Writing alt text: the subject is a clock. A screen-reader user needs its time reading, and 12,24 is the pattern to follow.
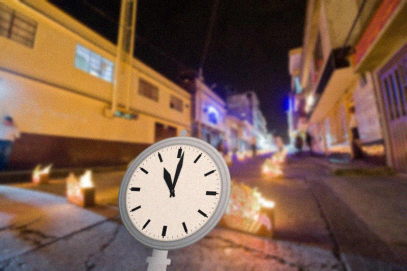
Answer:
11,01
